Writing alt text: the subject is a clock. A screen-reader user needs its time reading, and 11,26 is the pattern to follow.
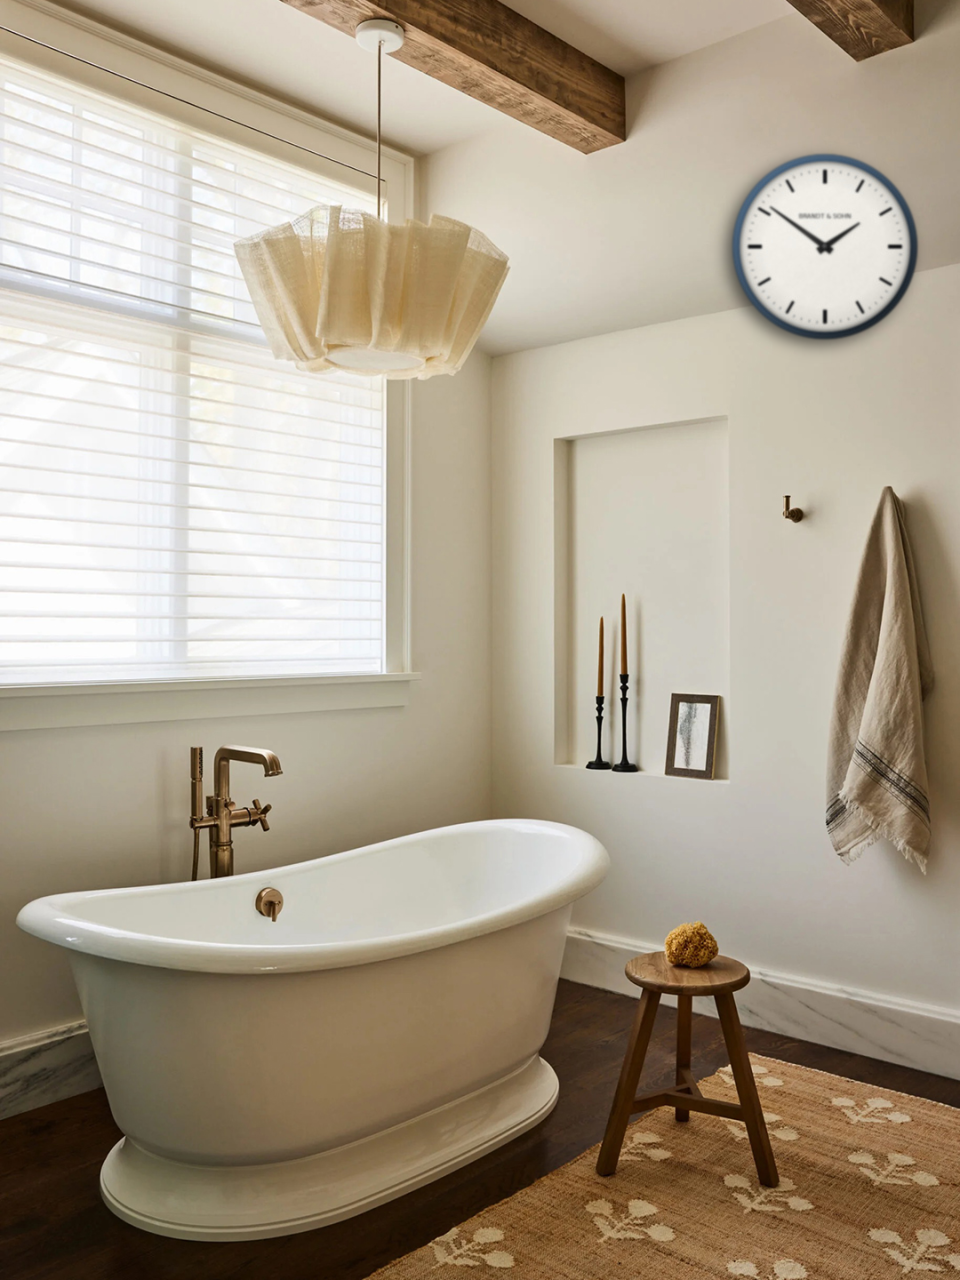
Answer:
1,51
